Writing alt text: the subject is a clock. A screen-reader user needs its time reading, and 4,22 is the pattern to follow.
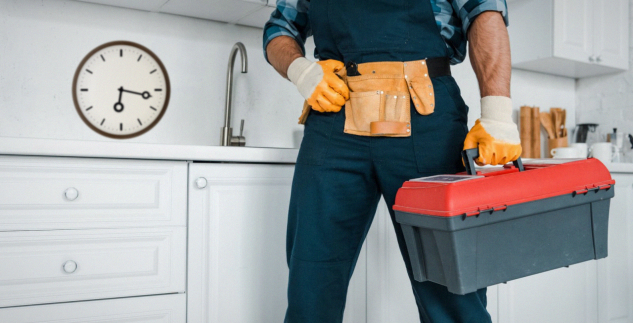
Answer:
6,17
